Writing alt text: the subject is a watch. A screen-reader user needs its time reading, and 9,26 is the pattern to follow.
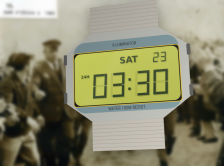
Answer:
3,30
